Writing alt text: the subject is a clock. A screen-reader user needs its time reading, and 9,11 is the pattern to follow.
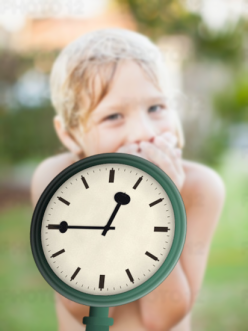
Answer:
12,45
